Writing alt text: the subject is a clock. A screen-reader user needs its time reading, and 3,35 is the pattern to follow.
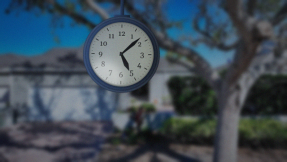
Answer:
5,08
